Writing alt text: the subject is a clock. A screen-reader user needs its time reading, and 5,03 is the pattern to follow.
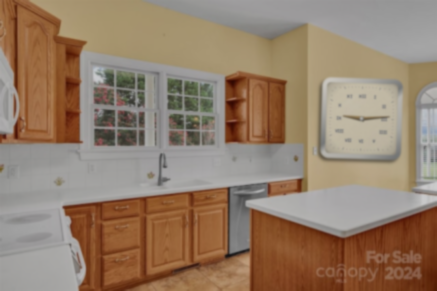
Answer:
9,14
